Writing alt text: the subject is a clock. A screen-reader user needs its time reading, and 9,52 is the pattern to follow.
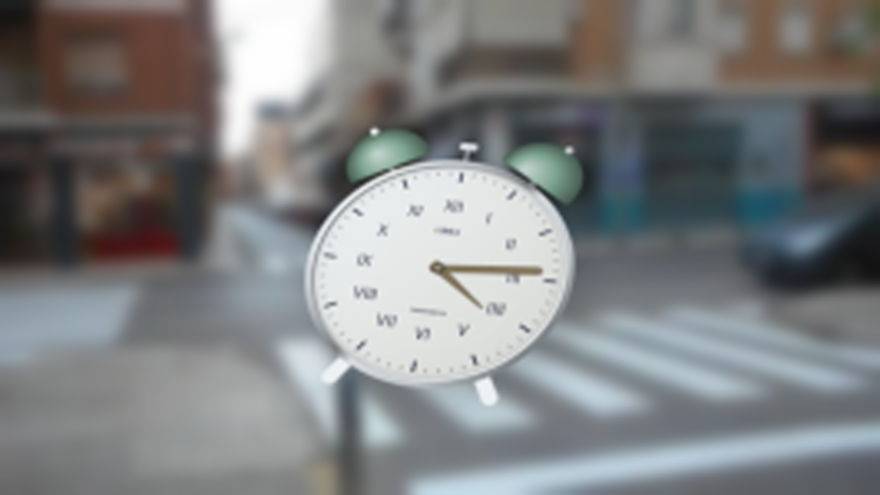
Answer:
4,14
